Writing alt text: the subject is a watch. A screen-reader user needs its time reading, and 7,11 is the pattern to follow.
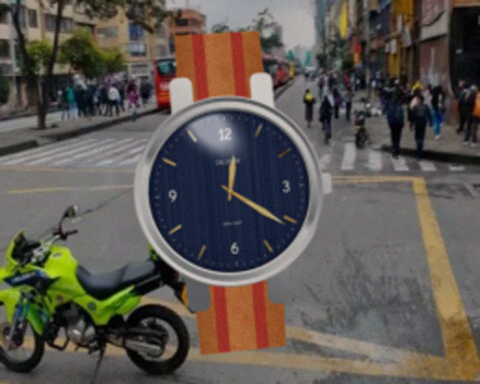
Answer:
12,21
